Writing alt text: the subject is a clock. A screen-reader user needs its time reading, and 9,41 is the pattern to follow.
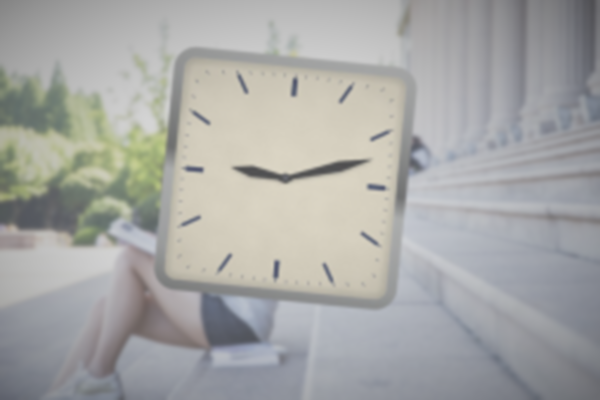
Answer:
9,12
